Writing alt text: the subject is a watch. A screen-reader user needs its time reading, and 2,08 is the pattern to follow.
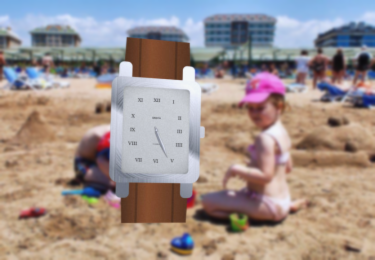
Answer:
5,26
